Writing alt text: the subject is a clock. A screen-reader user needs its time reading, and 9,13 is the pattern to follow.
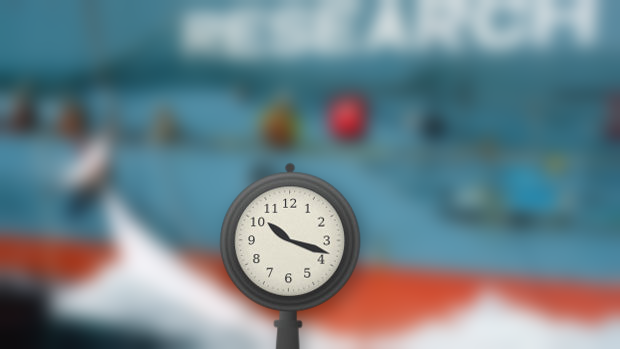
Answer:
10,18
